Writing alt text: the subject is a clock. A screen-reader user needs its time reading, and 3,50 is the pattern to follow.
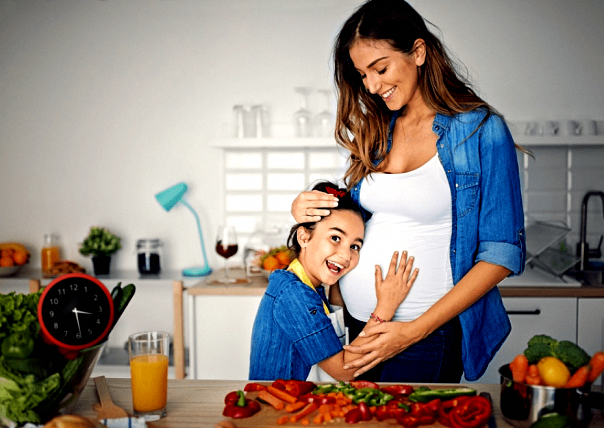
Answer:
3,29
